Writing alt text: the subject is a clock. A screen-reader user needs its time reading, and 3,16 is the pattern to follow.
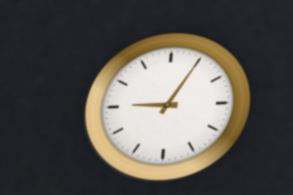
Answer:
9,05
